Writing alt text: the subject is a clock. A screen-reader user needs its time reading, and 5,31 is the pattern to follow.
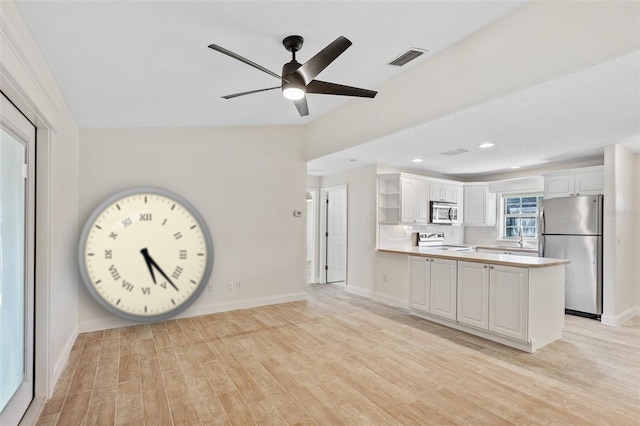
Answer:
5,23
